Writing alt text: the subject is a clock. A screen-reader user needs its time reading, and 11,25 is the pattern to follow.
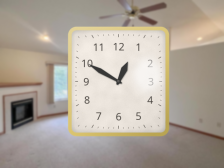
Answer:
12,50
